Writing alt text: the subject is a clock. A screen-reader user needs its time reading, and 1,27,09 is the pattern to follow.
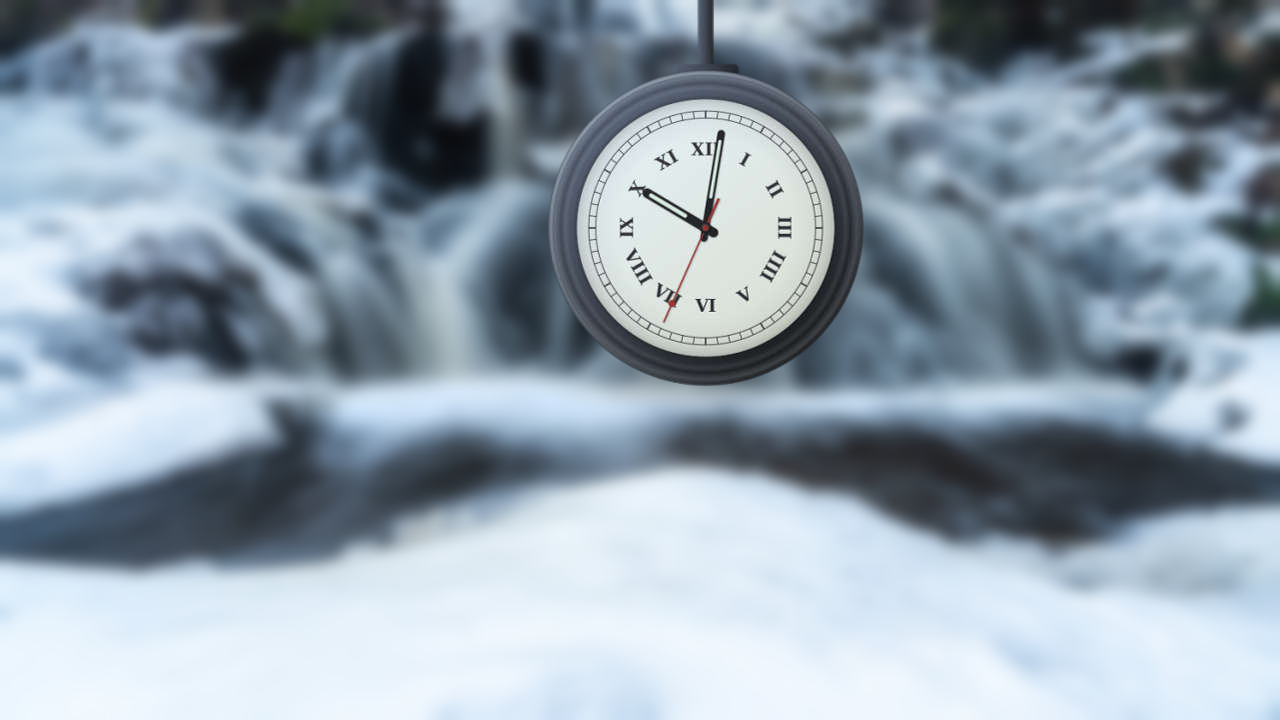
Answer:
10,01,34
